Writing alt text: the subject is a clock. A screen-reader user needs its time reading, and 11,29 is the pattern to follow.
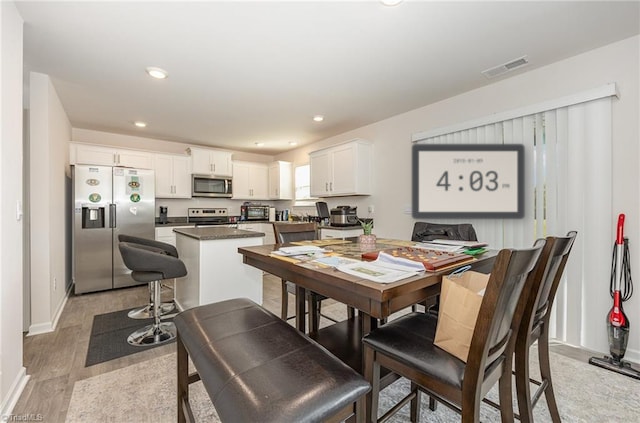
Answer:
4,03
